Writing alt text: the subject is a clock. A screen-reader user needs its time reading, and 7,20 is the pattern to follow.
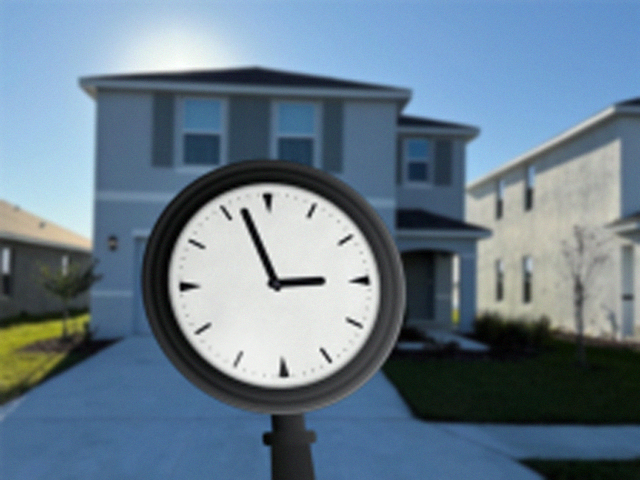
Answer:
2,57
